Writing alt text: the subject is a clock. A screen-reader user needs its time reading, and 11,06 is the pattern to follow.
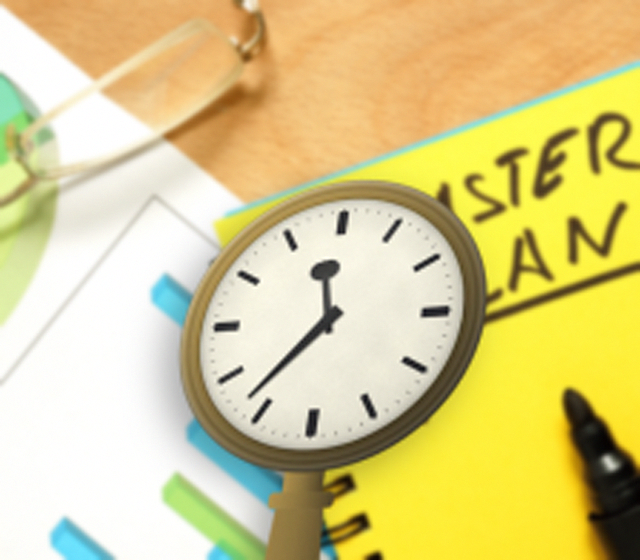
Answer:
11,37
